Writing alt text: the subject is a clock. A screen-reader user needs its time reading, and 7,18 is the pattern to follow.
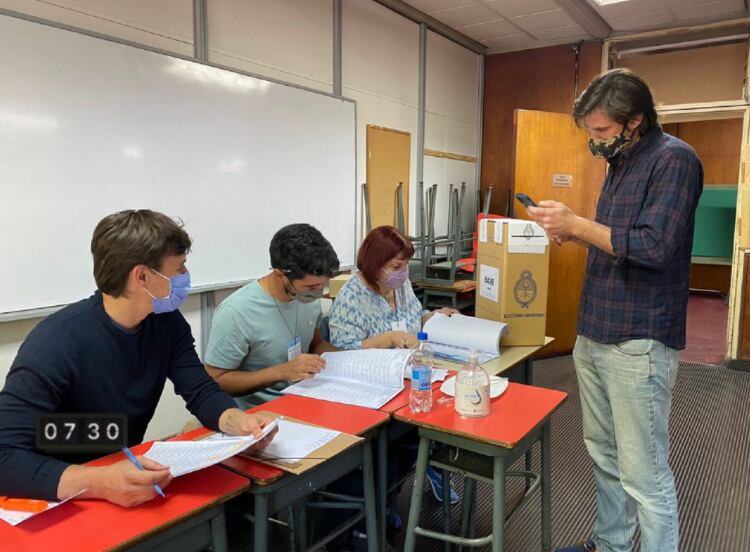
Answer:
7,30
